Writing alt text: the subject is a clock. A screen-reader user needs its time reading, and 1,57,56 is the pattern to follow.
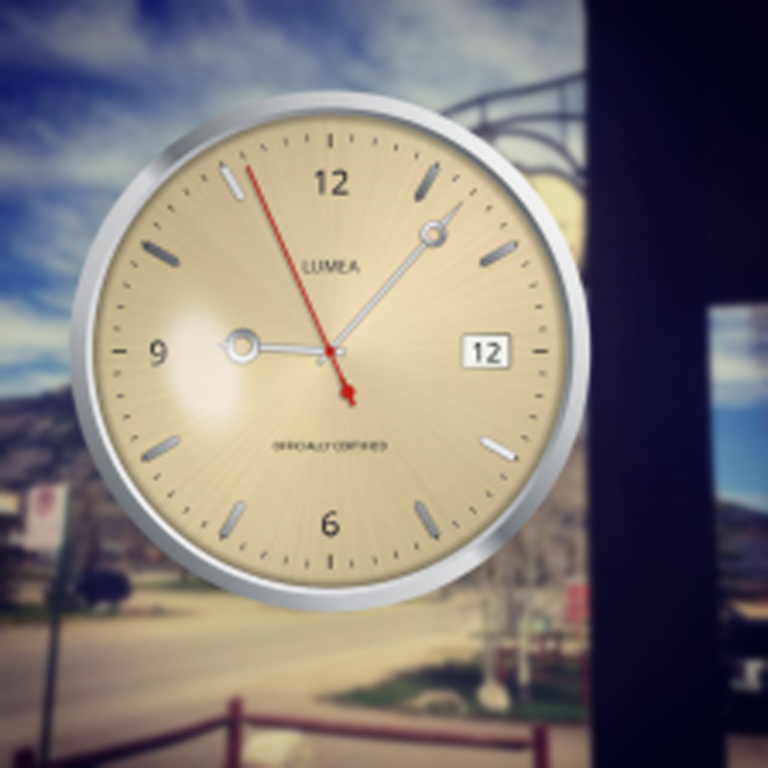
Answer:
9,06,56
